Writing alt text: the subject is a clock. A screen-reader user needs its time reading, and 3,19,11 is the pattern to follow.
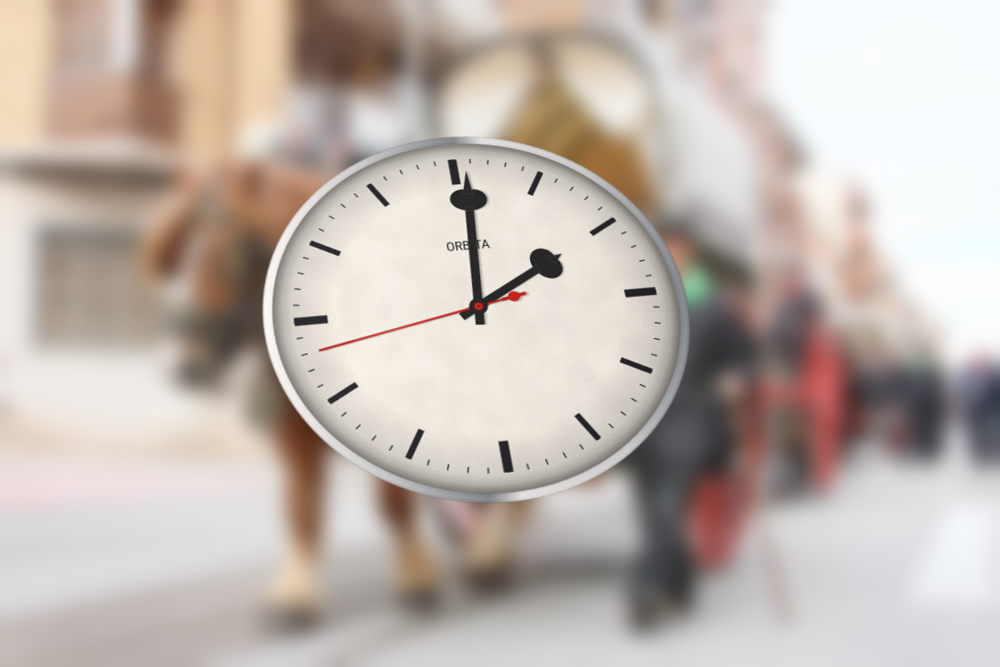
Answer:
2,00,43
